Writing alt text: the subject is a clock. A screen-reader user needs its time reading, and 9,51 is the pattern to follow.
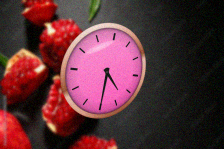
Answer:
4,30
